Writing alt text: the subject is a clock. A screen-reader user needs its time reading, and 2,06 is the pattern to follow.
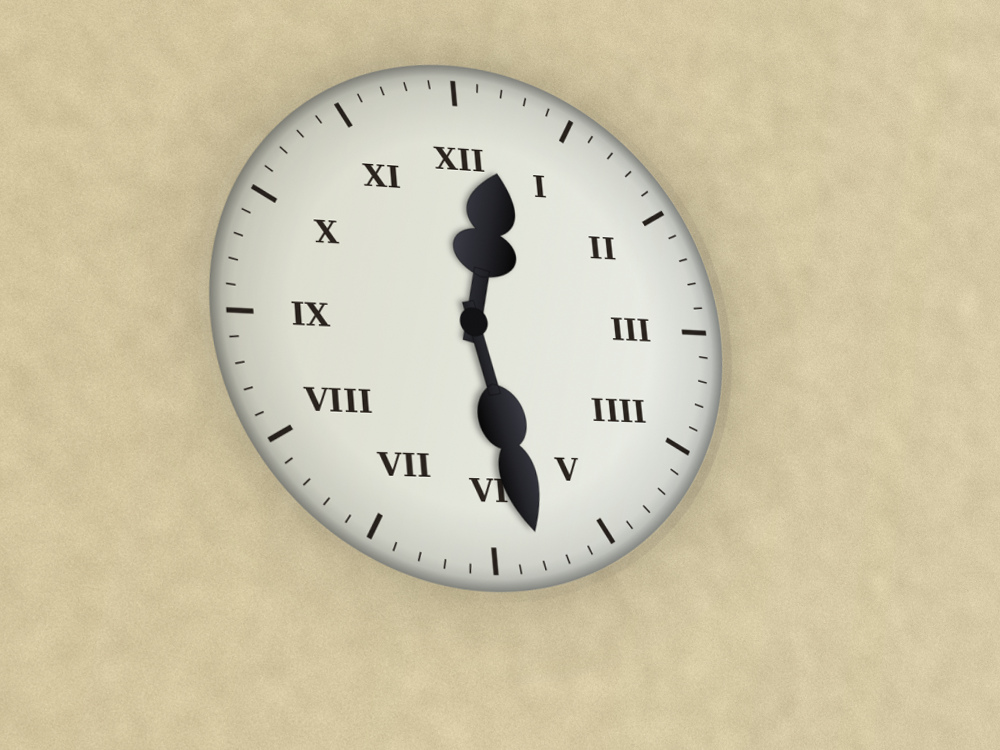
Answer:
12,28
